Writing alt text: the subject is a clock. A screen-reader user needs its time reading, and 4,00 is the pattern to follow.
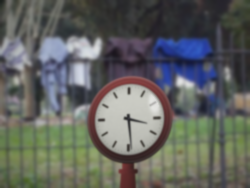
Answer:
3,29
